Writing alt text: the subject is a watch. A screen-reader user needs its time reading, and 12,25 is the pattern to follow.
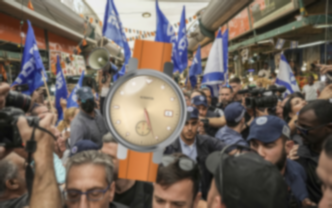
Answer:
5,26
